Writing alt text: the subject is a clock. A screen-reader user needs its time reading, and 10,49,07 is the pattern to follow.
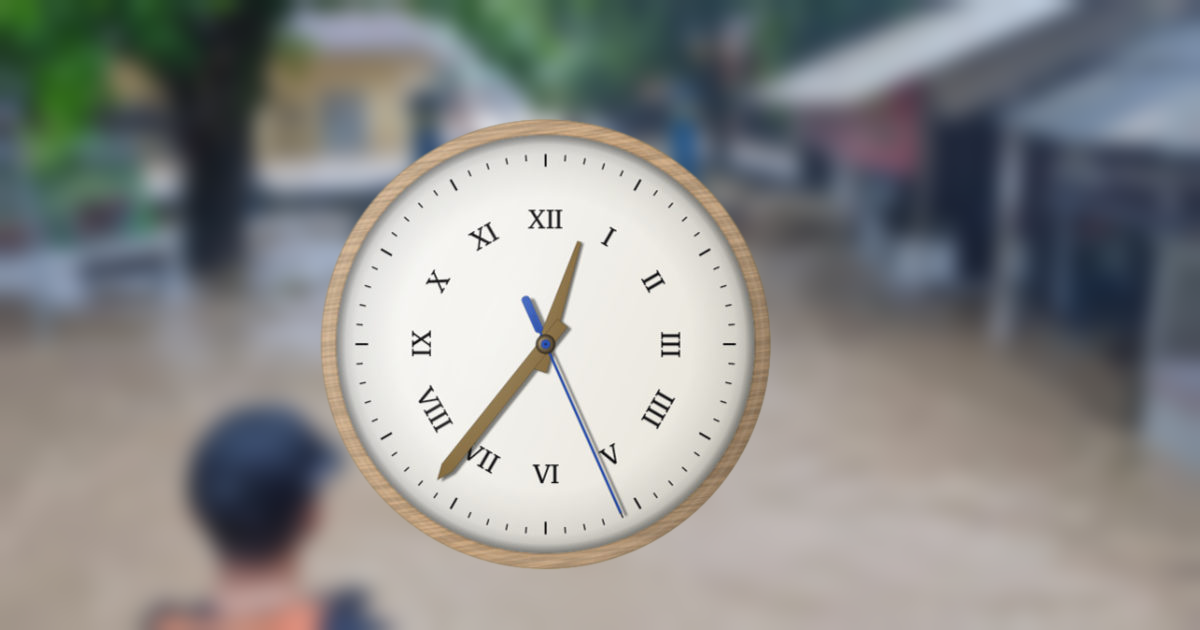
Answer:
12,36,26
